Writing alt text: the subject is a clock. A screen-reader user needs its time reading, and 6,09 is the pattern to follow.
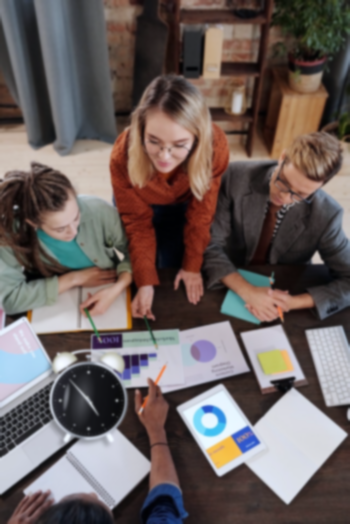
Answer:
4,53
